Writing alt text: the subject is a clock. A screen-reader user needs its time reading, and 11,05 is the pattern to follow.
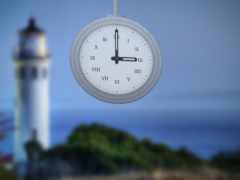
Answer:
3,00
